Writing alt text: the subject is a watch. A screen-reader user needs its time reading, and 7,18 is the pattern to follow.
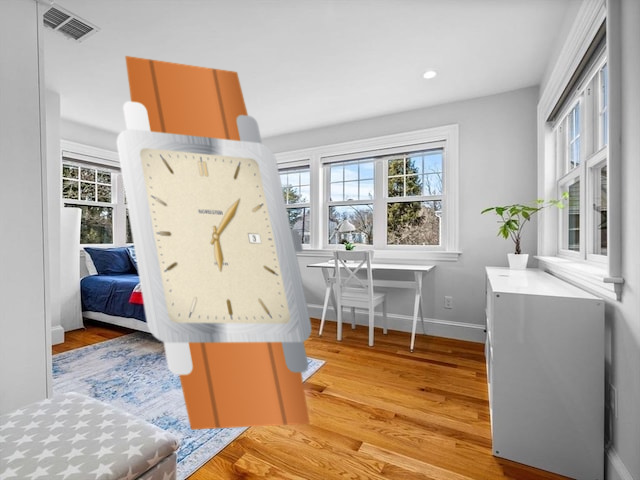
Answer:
6,07
